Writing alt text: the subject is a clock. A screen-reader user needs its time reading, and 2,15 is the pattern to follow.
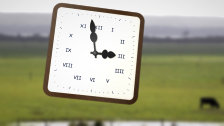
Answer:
2,58
